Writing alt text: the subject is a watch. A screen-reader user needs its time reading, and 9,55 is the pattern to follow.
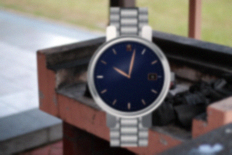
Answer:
10,02
